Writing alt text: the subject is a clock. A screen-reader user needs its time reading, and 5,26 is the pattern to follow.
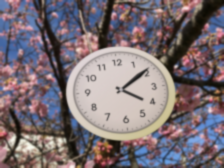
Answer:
4,09
